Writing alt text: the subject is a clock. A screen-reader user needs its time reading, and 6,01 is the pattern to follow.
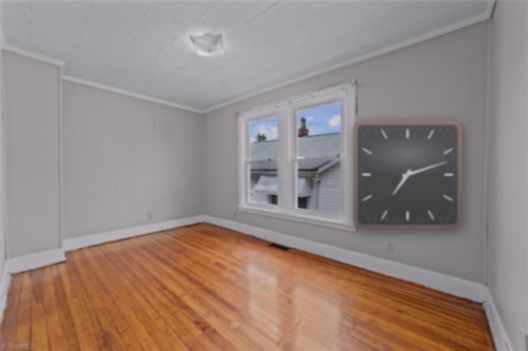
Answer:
7,12
